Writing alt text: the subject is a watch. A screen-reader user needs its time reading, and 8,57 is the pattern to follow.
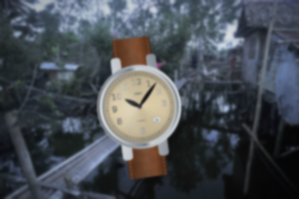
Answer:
10,07
